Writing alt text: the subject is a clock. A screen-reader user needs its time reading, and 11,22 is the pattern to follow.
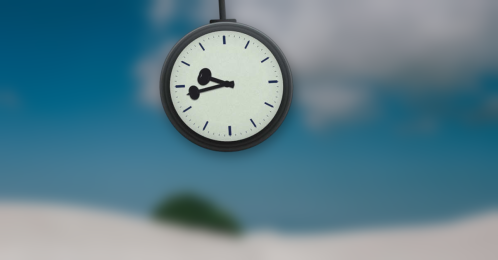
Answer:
9,43
